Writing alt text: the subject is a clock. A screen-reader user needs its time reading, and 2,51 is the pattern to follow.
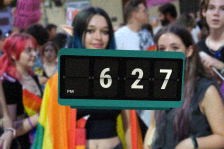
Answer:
6,27
